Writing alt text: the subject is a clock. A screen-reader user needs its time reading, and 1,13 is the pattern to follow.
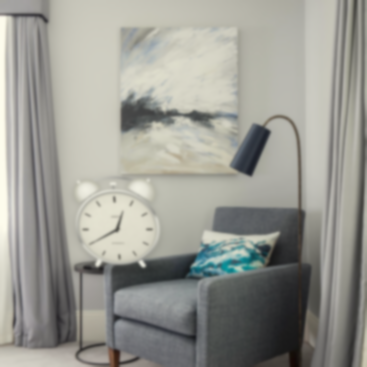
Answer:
12,40
